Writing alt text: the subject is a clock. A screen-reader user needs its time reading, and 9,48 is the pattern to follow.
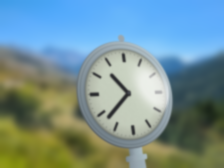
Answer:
10,38
